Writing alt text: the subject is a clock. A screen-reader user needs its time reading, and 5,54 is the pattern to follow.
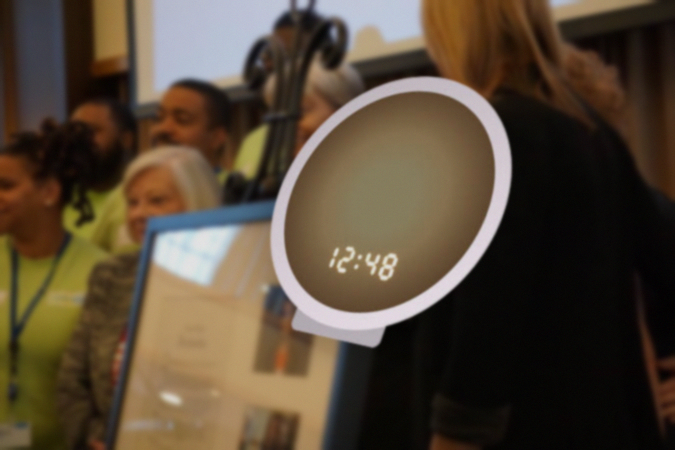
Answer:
12,48
